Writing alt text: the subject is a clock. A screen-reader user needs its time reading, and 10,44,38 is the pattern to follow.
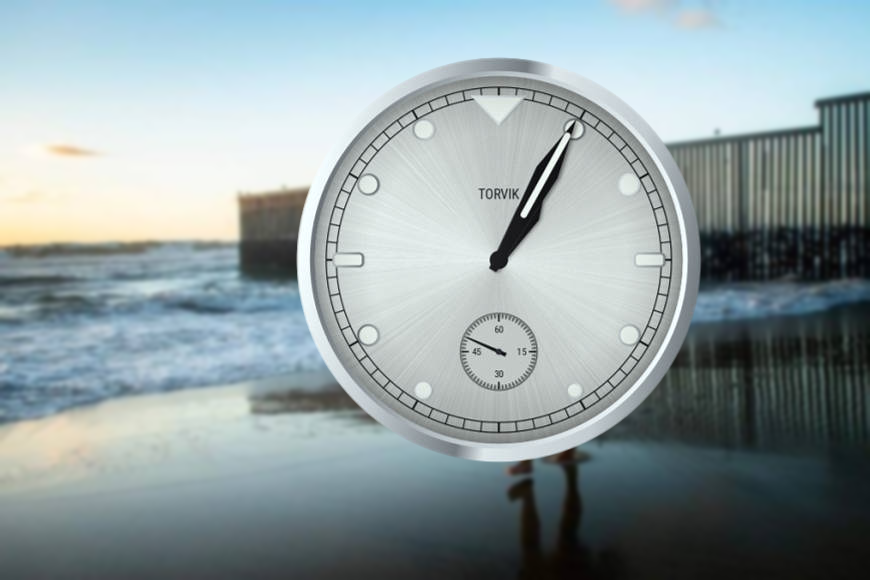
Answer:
1,04,49
